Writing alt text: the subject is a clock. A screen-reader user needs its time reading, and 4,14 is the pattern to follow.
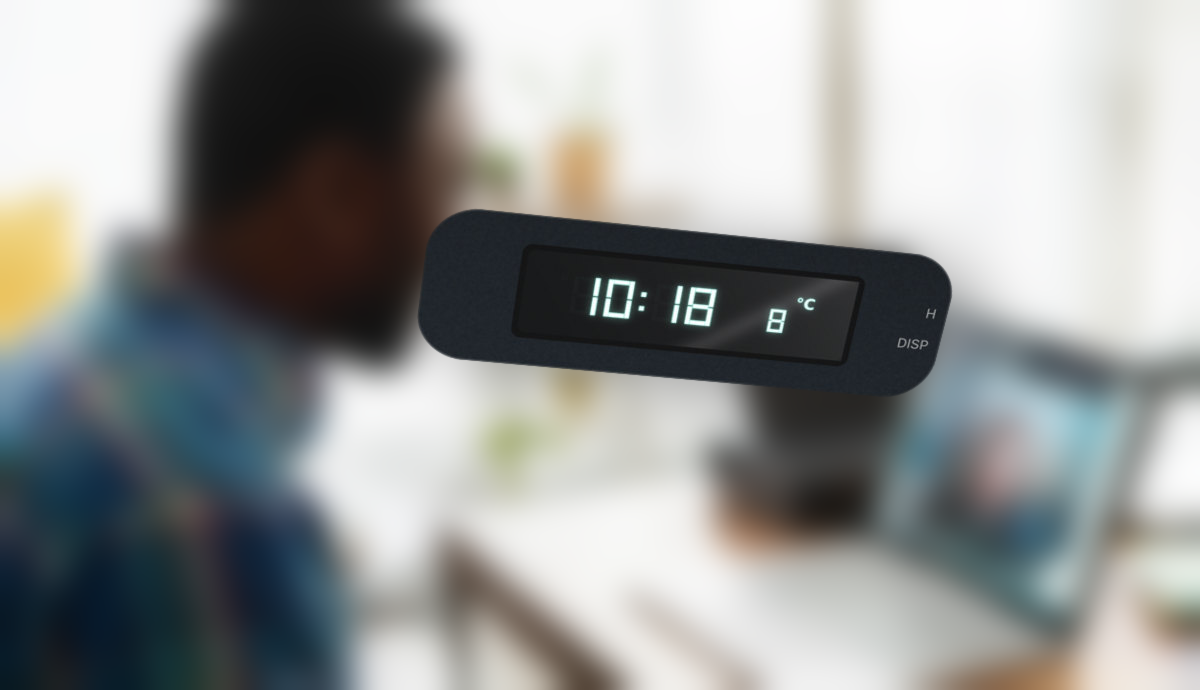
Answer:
10,18
